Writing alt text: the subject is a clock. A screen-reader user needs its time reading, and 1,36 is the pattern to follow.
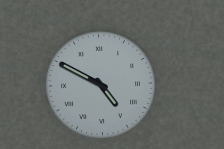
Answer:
4,50
